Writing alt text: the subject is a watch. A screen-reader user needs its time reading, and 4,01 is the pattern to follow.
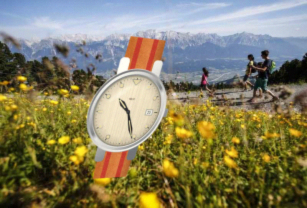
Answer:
10,26
